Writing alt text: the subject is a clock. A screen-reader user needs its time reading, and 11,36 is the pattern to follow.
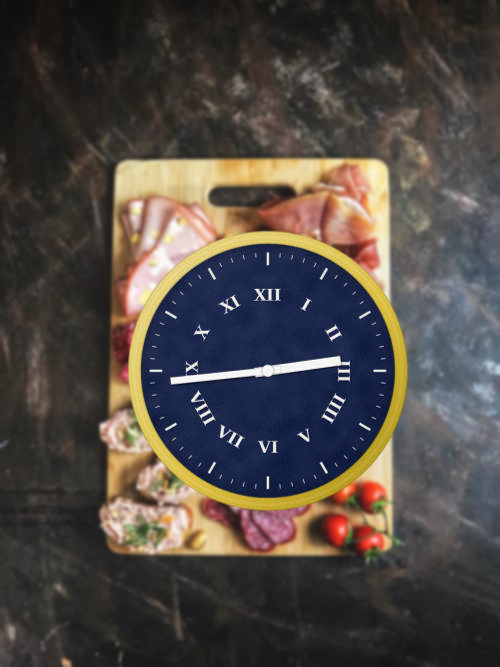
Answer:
2,44
